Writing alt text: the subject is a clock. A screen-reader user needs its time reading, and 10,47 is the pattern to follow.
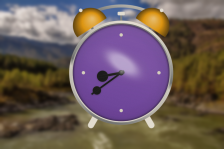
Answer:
8,39
